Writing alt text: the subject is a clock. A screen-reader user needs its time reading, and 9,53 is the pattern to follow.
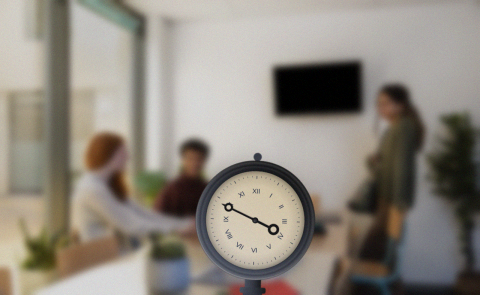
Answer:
3,49
